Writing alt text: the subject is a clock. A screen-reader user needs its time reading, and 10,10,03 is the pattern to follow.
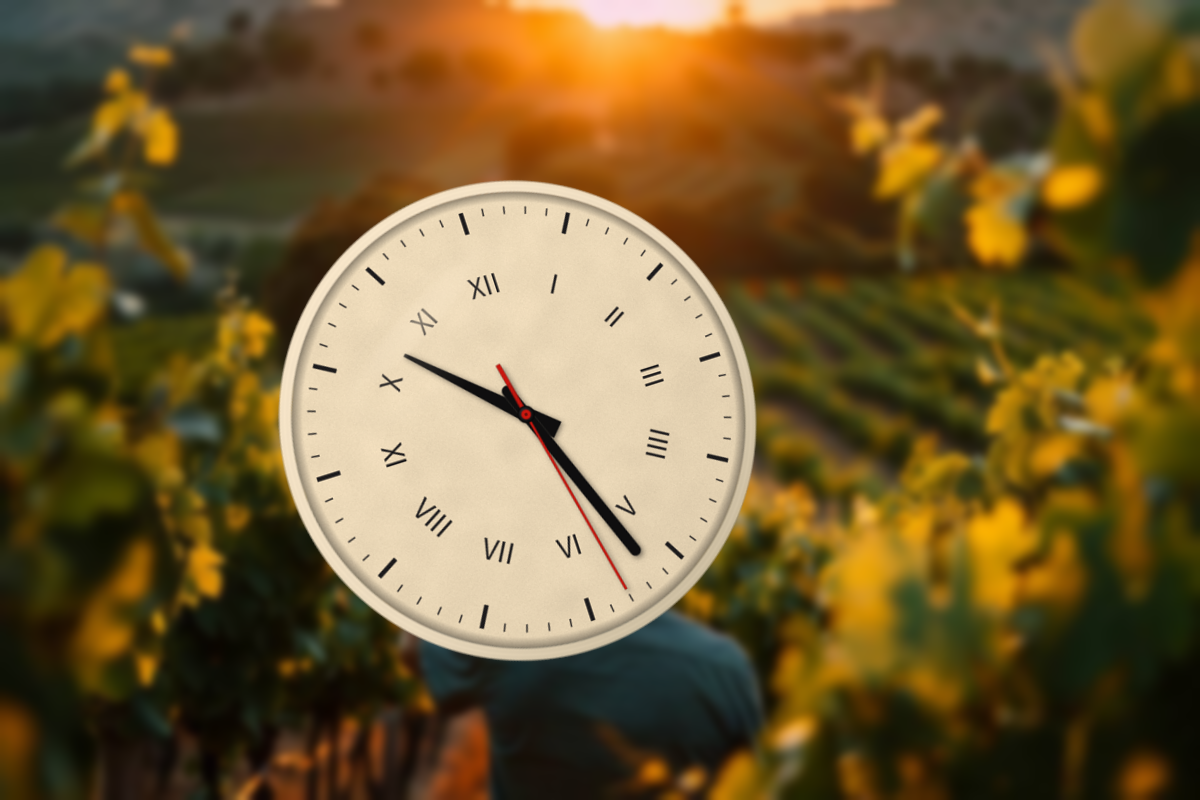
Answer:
10,26,28
